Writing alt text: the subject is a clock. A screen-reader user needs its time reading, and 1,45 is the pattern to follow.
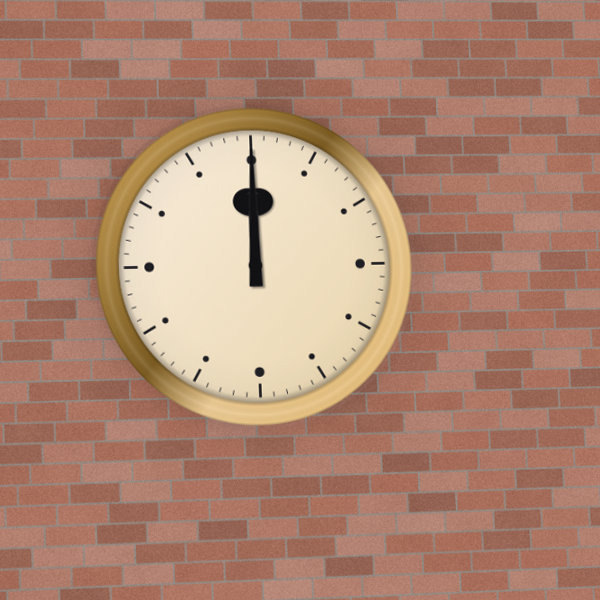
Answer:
12,00
